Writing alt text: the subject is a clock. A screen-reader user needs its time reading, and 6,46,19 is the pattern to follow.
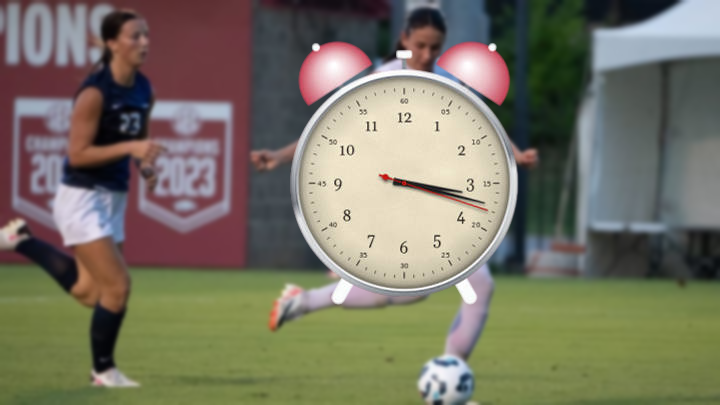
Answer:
3,17,18
